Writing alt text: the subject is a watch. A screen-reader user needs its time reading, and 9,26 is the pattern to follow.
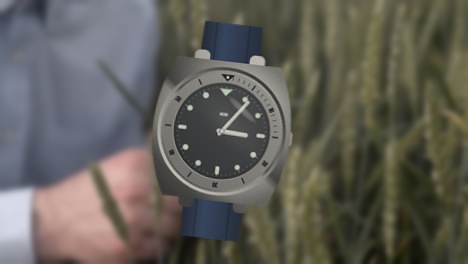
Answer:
3,06
